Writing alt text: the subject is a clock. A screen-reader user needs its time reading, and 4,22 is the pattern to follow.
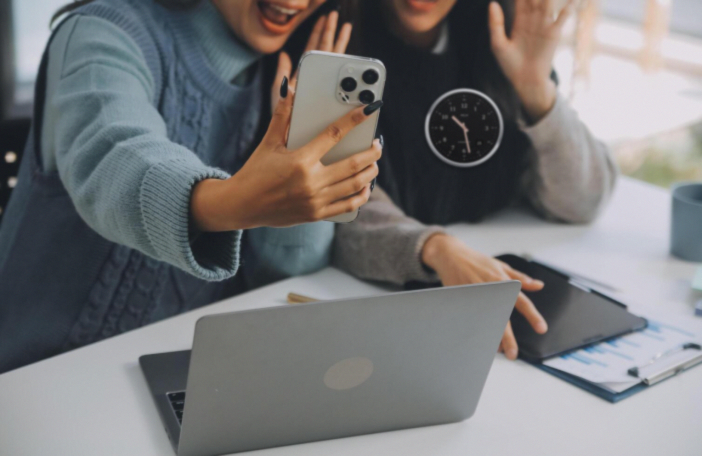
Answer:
10,28
